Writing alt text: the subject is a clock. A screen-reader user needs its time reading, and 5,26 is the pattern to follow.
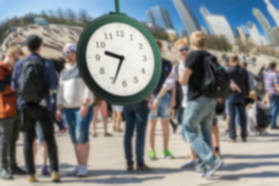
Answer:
9,34
